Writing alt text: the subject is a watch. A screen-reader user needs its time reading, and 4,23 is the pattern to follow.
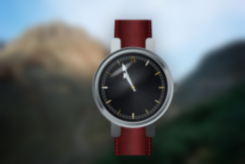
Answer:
10,56
